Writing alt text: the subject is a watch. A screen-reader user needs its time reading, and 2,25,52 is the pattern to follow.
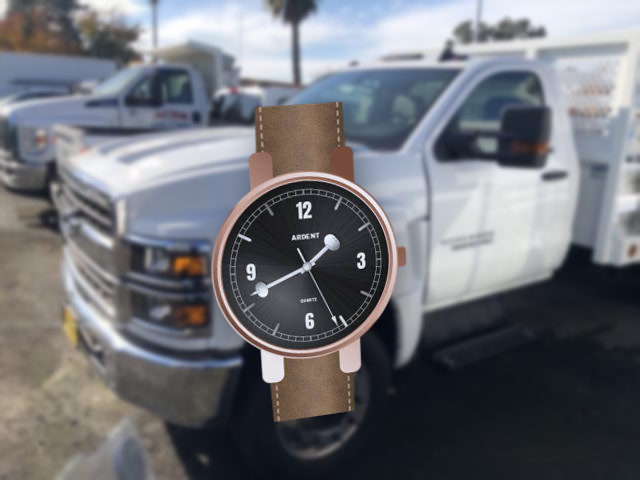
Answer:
1,41,26
